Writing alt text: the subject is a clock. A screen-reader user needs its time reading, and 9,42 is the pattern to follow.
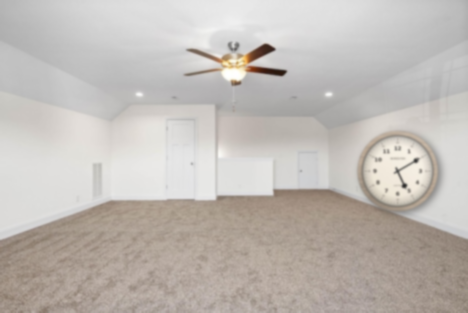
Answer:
5,10
